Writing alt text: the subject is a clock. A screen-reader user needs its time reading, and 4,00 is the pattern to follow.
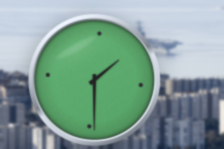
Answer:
1,29
